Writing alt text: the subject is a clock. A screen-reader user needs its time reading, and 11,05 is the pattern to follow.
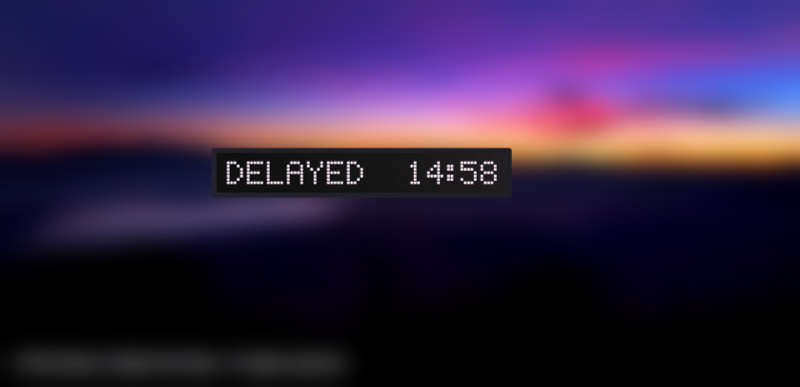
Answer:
14,58
